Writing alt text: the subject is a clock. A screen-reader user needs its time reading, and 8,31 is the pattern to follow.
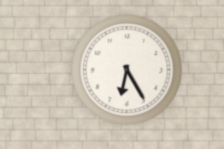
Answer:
6,25
